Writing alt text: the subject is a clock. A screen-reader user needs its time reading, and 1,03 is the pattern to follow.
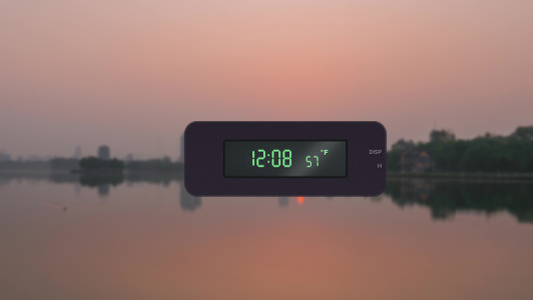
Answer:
12,08
